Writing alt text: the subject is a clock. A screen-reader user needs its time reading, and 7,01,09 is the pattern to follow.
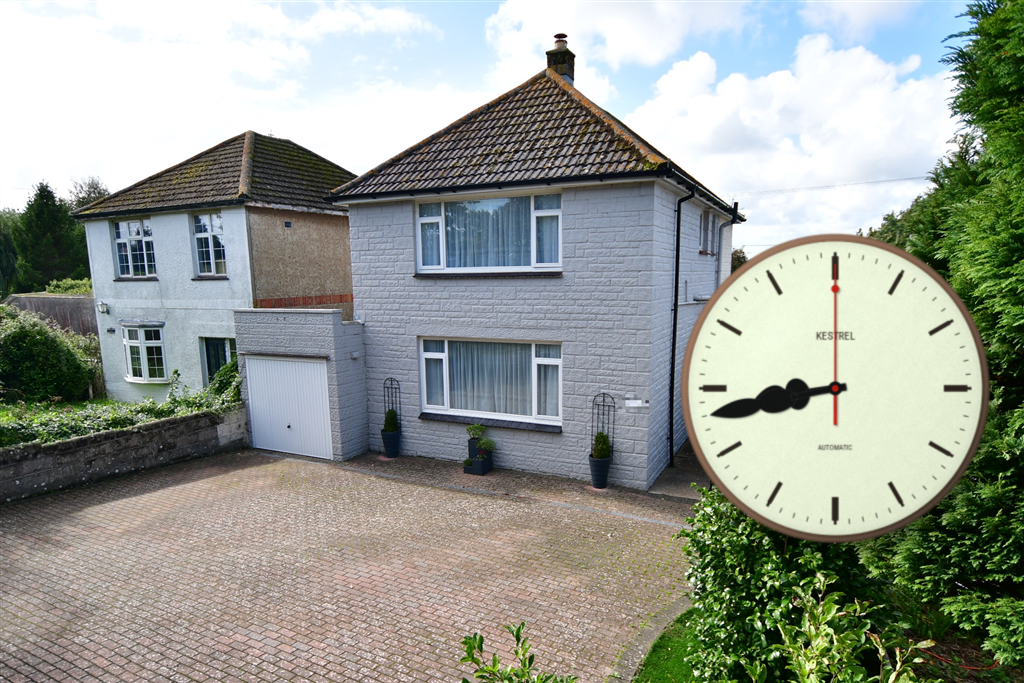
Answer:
8,43,00
